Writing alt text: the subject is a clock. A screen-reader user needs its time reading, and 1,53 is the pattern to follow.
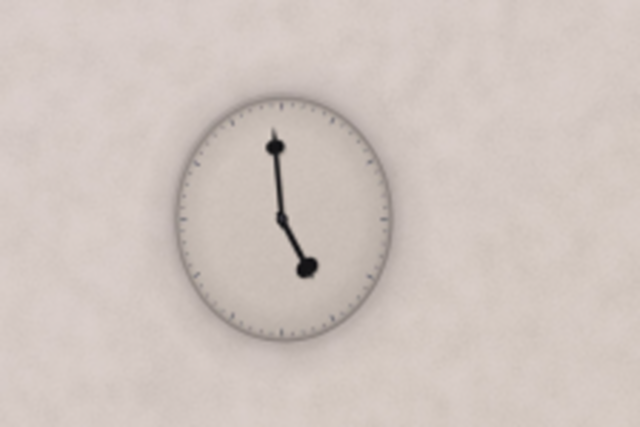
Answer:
4,59
